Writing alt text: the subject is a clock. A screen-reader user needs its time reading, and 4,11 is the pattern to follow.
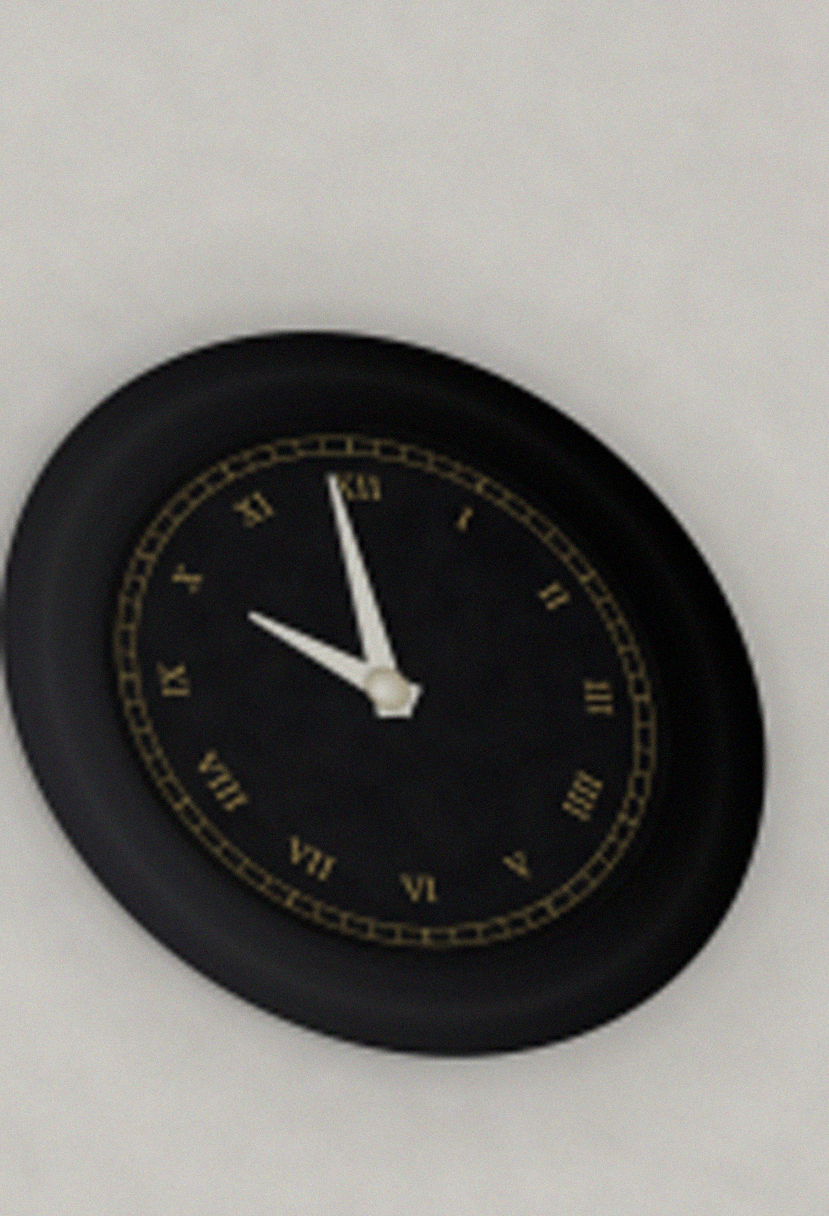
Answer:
9,59
